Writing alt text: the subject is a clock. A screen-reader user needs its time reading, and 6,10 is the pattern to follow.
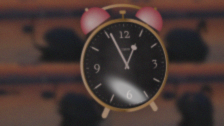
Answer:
12,56
